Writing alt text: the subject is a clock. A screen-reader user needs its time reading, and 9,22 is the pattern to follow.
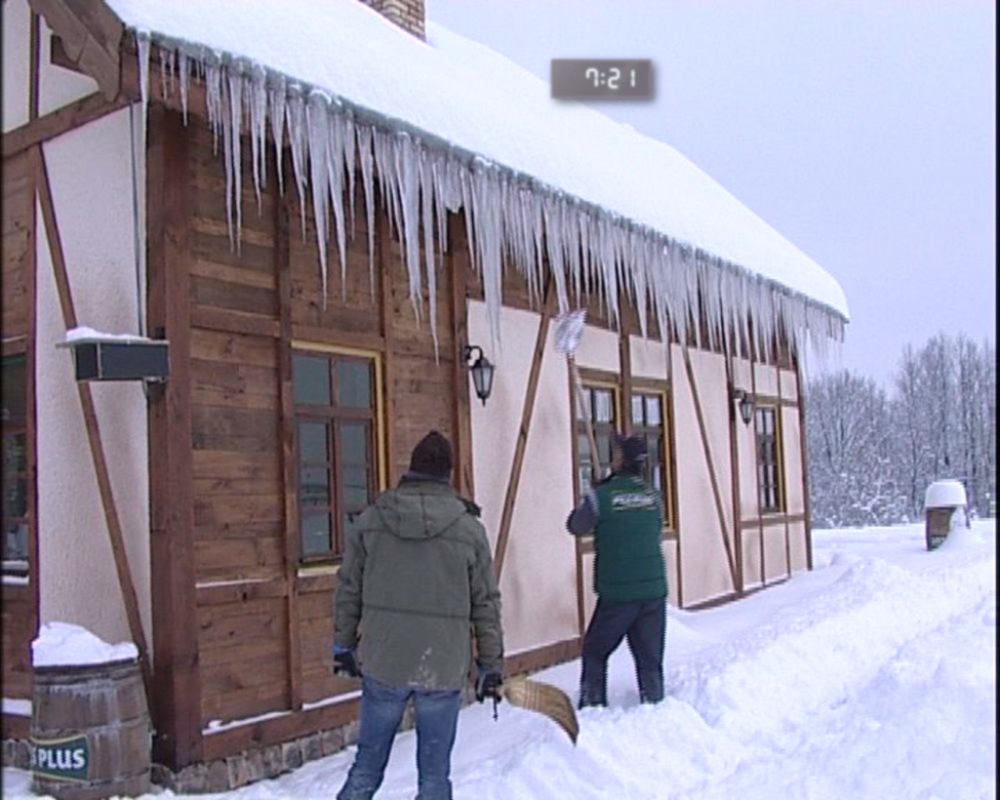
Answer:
7,21
